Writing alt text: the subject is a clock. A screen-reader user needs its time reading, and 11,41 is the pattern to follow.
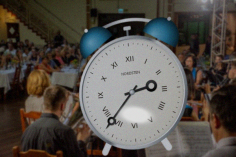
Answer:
2,37
